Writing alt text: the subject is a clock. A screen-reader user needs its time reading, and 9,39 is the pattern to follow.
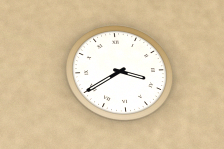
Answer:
3,40
